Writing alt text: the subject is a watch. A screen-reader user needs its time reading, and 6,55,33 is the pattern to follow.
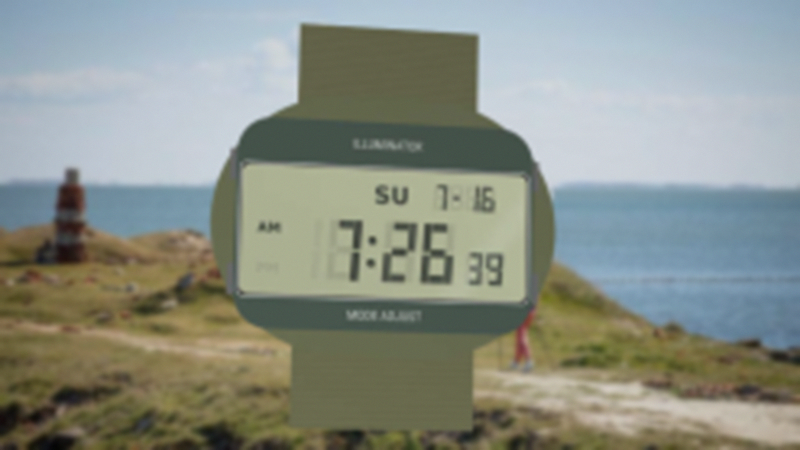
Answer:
7,26,39
